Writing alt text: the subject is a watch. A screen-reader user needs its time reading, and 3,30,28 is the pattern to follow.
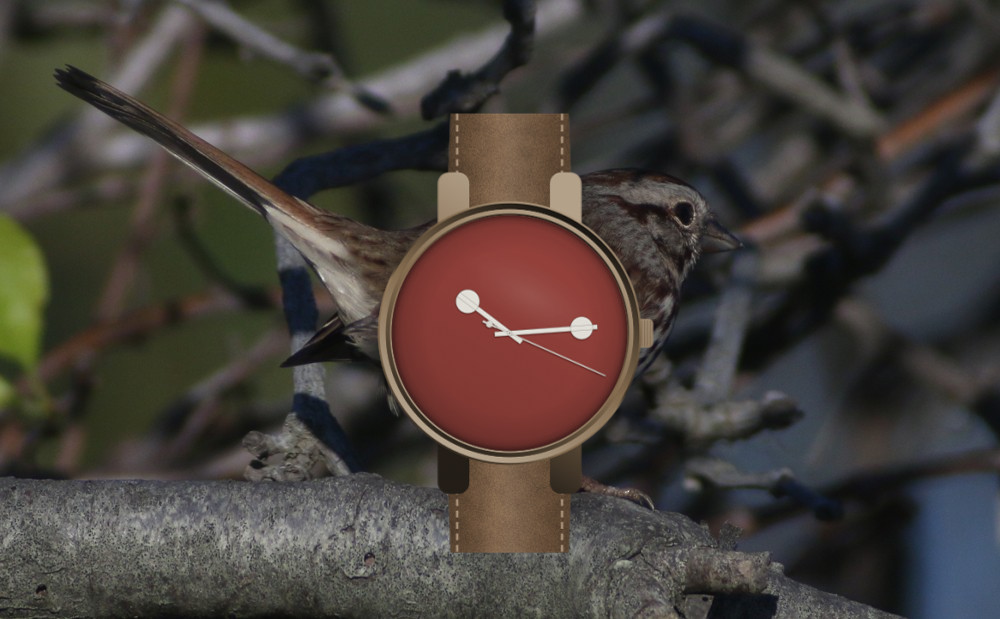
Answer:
10,14,19
